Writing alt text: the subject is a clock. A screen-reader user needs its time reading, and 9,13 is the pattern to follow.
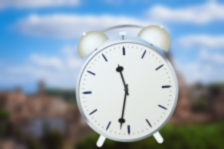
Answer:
11,32
